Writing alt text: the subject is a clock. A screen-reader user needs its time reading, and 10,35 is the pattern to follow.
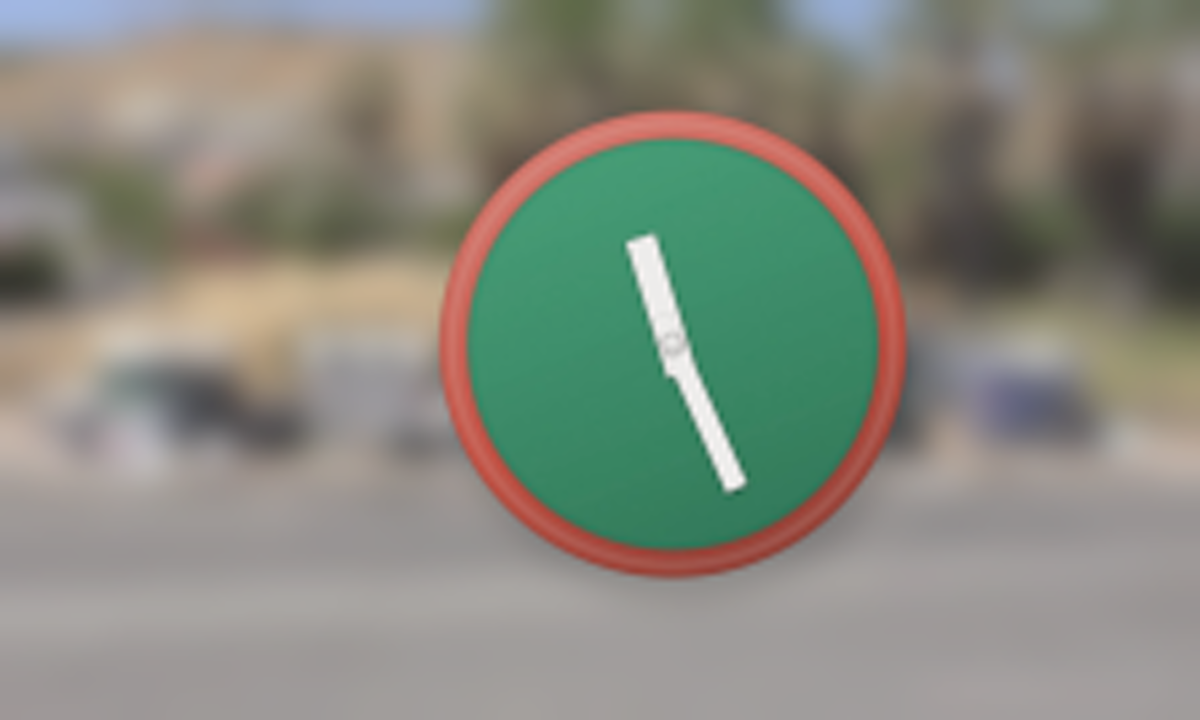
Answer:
11,26
